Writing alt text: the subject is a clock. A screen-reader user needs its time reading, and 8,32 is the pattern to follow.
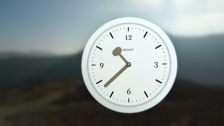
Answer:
10,38
